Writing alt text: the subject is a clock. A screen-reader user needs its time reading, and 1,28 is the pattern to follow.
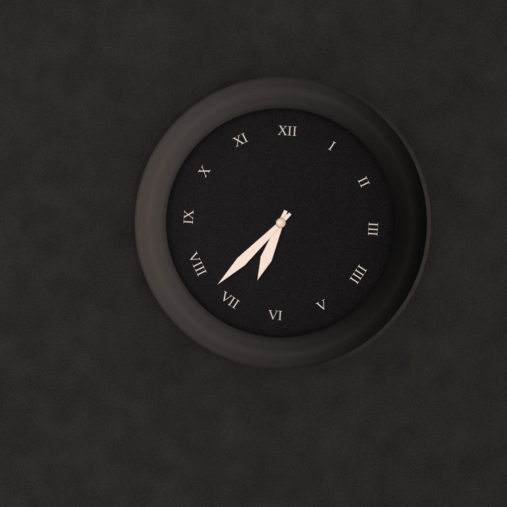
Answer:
6,37
